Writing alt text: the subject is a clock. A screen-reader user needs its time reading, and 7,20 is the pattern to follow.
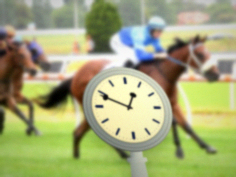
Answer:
12,49
